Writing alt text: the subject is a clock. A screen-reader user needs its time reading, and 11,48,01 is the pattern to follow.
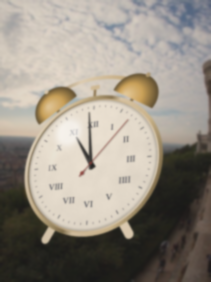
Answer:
10,59,07
